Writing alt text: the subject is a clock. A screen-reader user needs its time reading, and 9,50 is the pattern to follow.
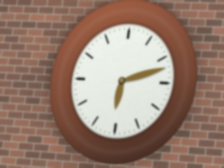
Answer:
6,12
